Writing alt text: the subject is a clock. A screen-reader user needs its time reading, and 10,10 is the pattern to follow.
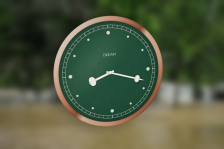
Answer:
8,18
